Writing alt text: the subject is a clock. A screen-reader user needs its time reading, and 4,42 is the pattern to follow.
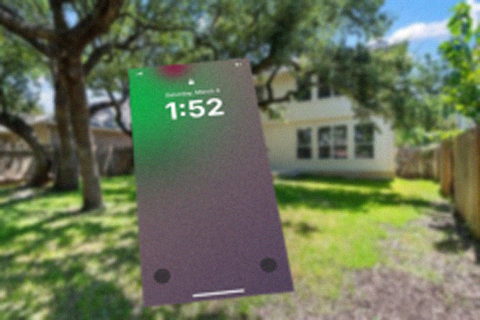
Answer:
1,52
